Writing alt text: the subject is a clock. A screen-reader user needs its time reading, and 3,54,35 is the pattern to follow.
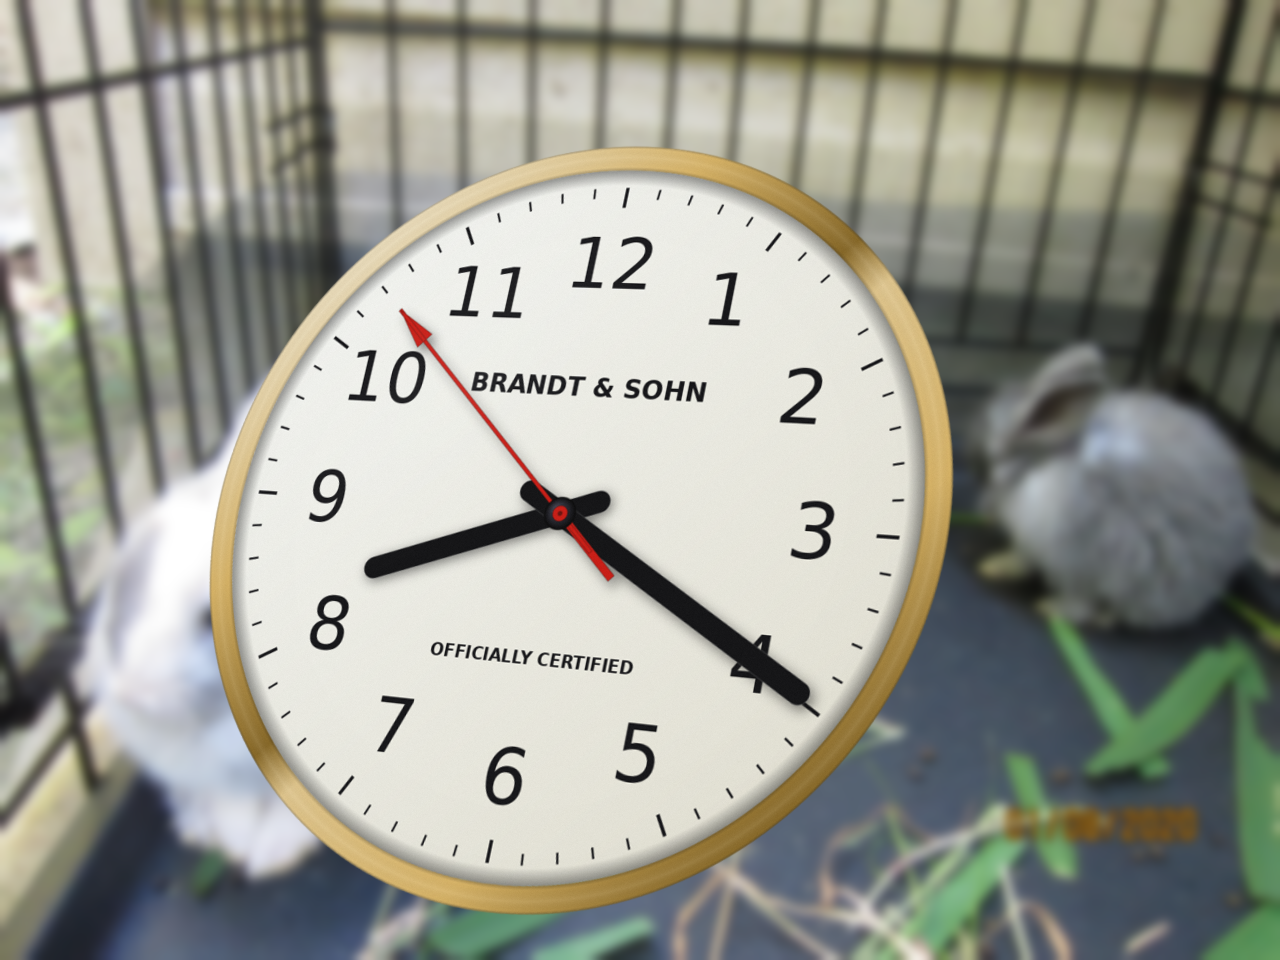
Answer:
8,19,52
